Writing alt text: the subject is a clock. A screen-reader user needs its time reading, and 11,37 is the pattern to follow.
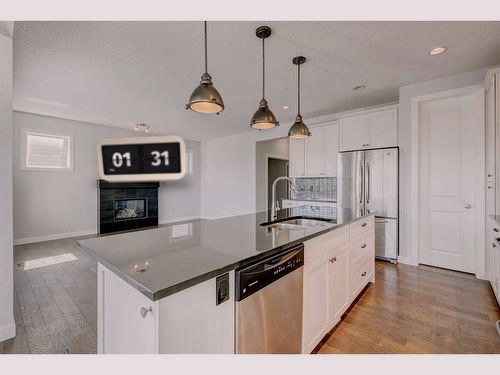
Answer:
1,31
